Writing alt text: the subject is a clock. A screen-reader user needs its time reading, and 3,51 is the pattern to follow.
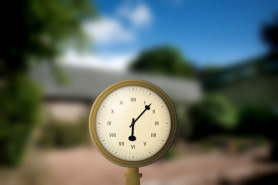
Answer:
6,07
